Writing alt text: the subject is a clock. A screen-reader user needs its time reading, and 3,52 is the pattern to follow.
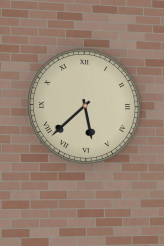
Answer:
5,38
